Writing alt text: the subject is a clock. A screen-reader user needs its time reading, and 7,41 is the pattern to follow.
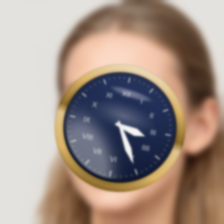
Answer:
3,25
